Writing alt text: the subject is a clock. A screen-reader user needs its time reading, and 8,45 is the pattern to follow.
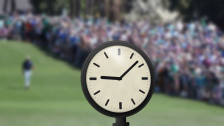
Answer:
9,08
